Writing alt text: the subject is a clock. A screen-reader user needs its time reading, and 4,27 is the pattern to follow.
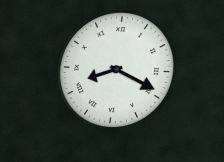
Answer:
8,19
